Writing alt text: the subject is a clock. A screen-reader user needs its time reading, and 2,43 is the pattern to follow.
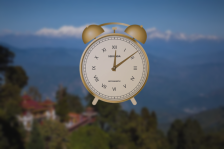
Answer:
12,09
